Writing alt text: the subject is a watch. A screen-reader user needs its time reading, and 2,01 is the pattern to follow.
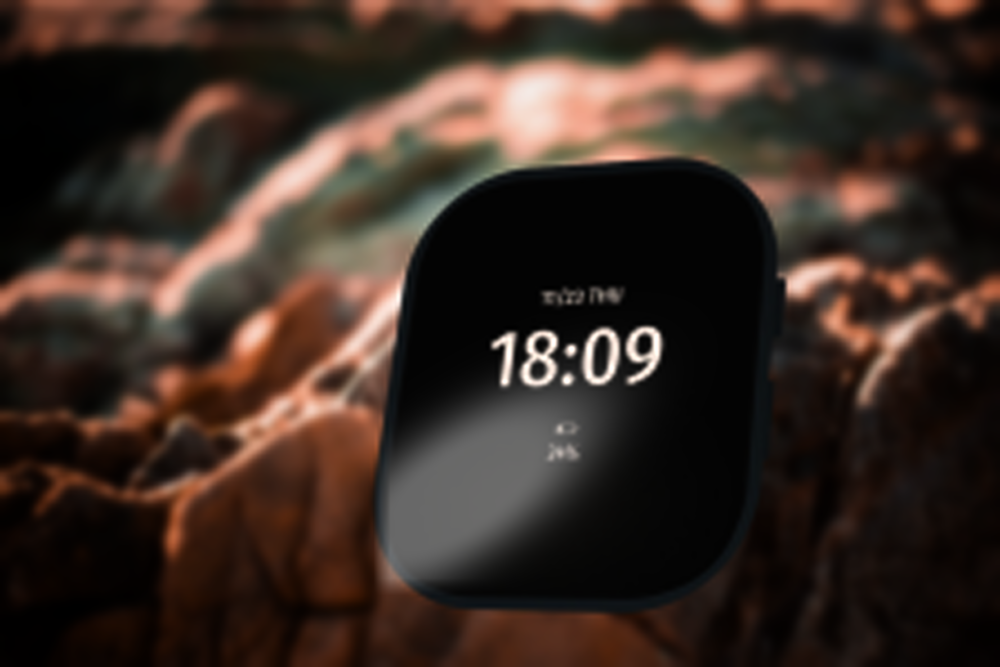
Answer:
18,09
